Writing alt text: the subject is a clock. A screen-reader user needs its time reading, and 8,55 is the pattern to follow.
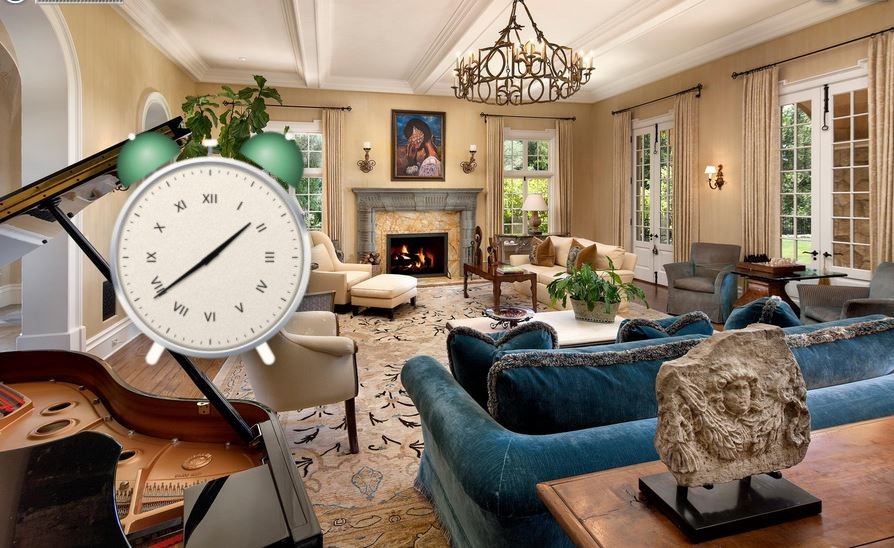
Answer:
1,39
